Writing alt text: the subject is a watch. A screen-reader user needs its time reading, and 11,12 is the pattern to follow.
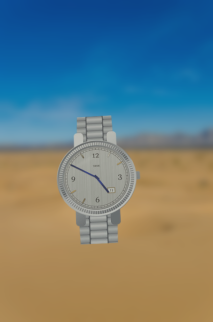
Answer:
4,50
